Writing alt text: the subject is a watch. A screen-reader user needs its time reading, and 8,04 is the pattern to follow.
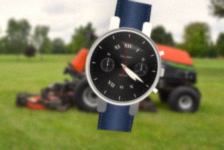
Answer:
4,20
